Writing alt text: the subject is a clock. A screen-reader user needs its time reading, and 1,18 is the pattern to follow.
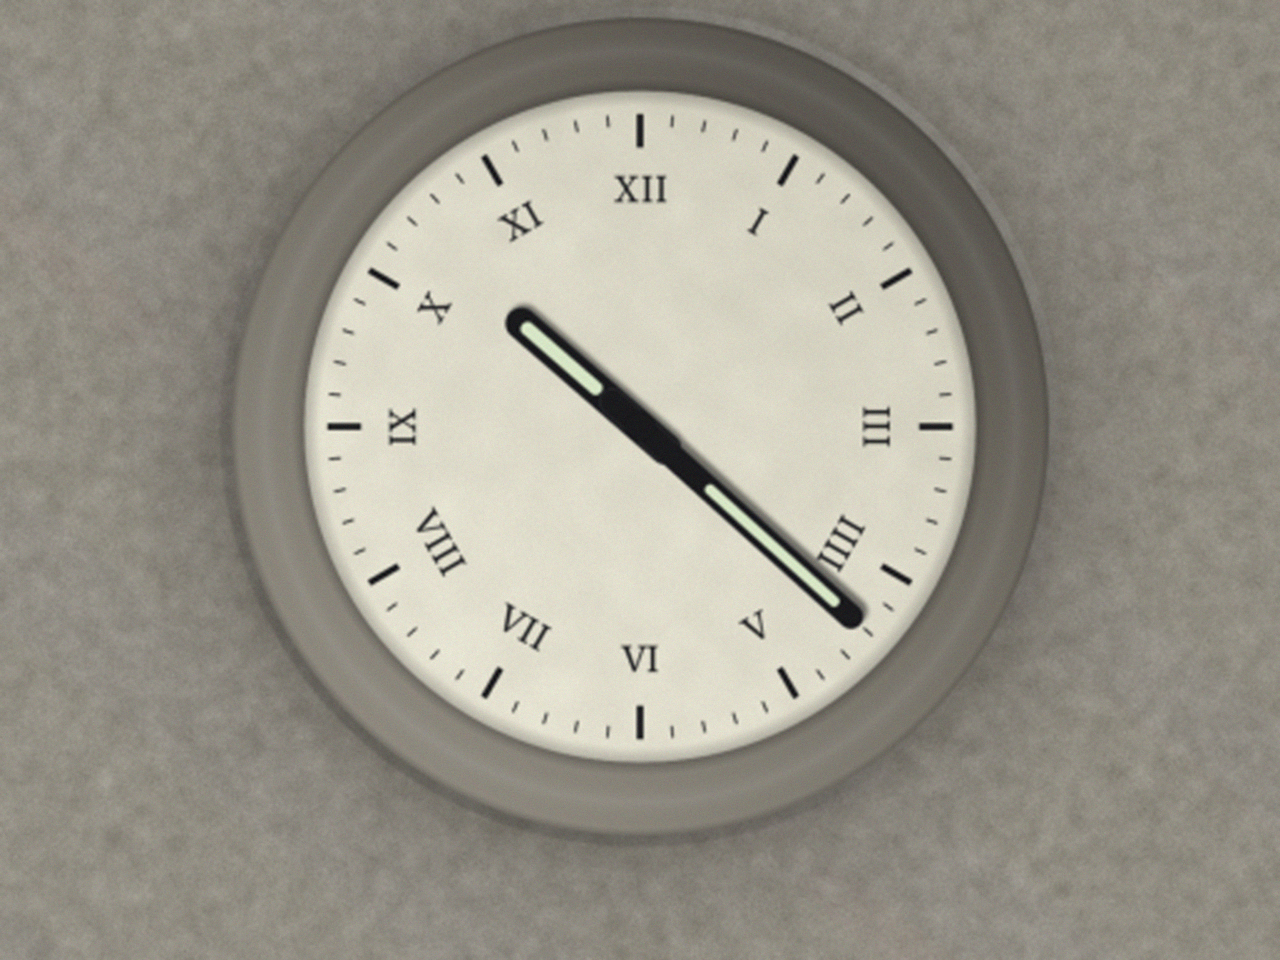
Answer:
10,22
